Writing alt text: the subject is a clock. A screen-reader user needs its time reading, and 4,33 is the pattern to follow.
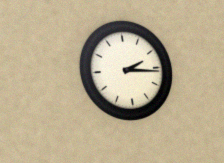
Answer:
2,16
